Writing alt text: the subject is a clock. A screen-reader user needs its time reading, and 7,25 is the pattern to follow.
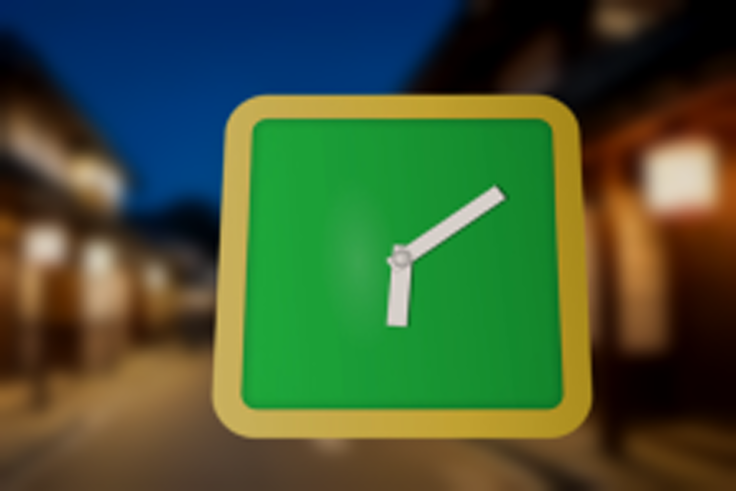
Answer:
6,09
